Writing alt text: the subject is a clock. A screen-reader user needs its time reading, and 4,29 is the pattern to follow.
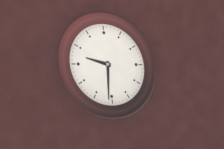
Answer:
9,31
